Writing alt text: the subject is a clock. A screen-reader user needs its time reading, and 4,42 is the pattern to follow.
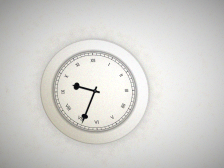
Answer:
9,34
